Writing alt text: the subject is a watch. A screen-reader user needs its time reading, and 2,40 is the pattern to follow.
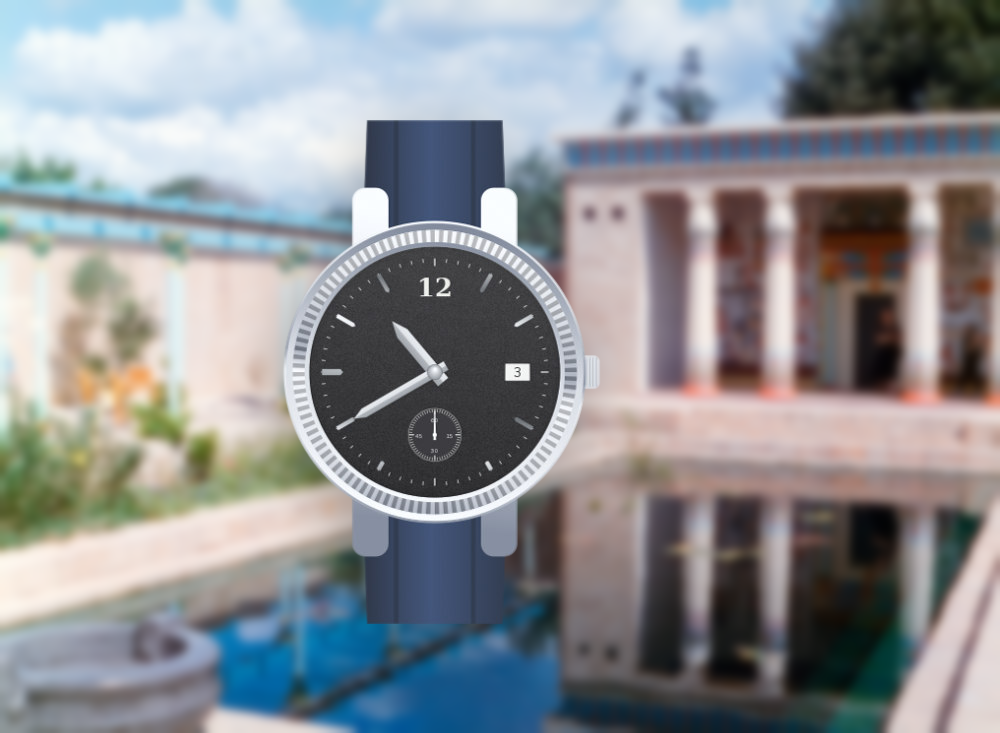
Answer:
10,40
